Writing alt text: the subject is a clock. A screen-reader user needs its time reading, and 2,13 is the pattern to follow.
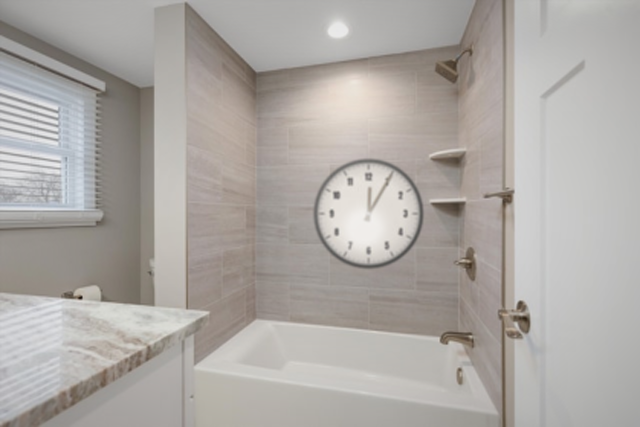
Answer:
12,05
